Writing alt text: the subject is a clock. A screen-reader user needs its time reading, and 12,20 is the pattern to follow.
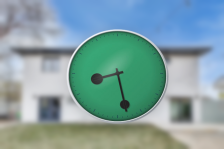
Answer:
8,28
